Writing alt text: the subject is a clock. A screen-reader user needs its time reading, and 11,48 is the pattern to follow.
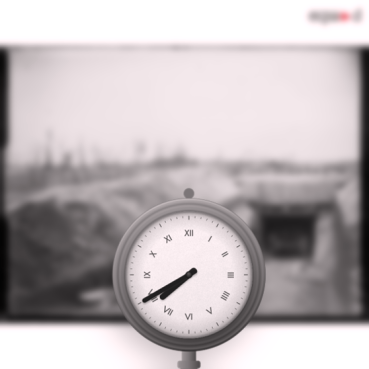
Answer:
7,40
